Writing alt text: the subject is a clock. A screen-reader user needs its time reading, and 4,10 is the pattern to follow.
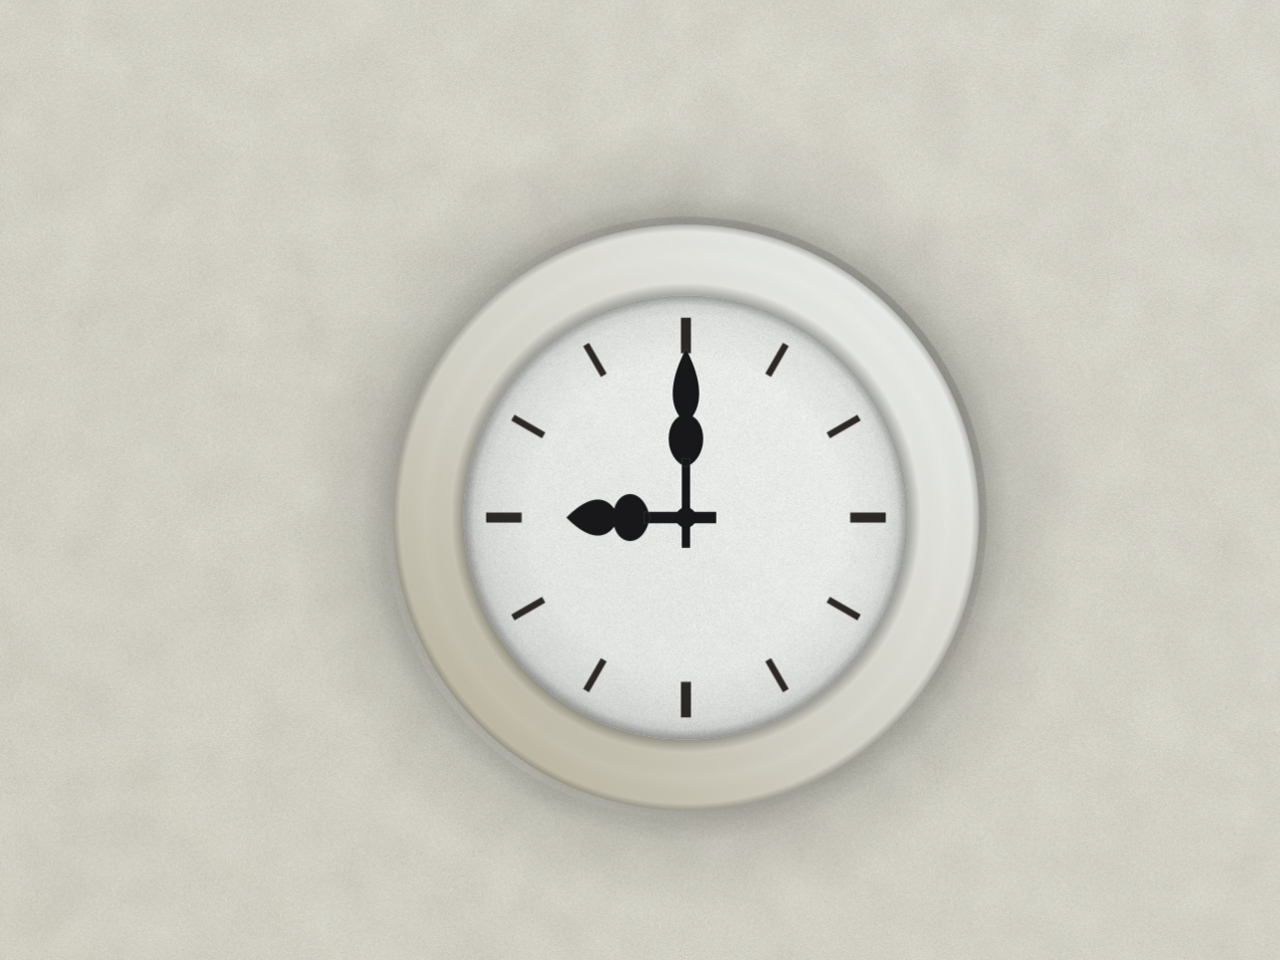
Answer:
9,00
